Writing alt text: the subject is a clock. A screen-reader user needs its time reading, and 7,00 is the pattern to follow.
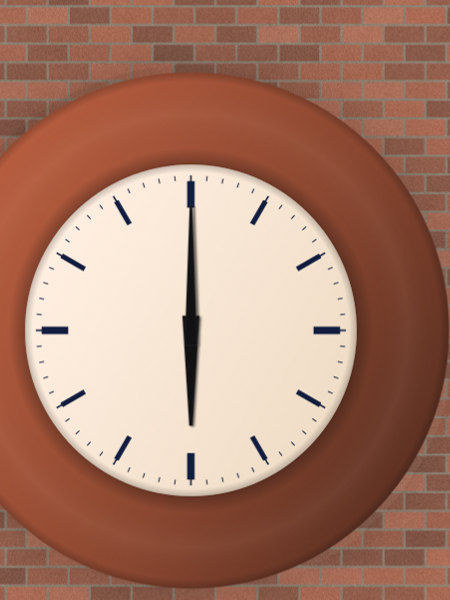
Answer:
6,00
